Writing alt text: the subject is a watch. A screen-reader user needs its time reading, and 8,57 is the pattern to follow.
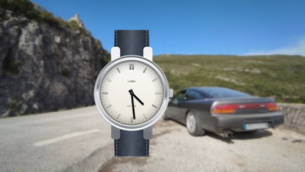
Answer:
4,29
